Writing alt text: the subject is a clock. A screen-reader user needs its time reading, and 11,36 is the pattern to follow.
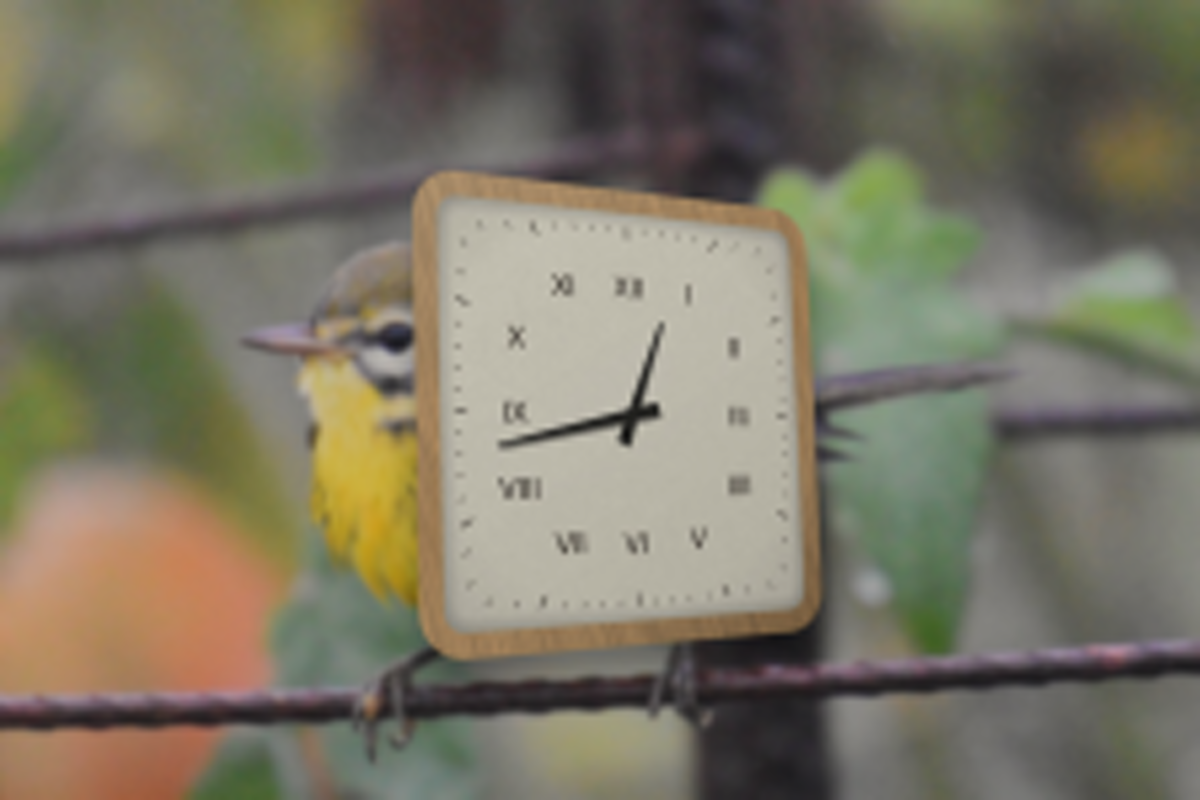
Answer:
12,43
